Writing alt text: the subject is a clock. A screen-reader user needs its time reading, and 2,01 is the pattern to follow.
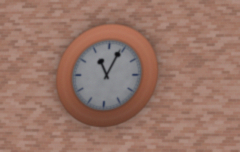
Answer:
11,04
